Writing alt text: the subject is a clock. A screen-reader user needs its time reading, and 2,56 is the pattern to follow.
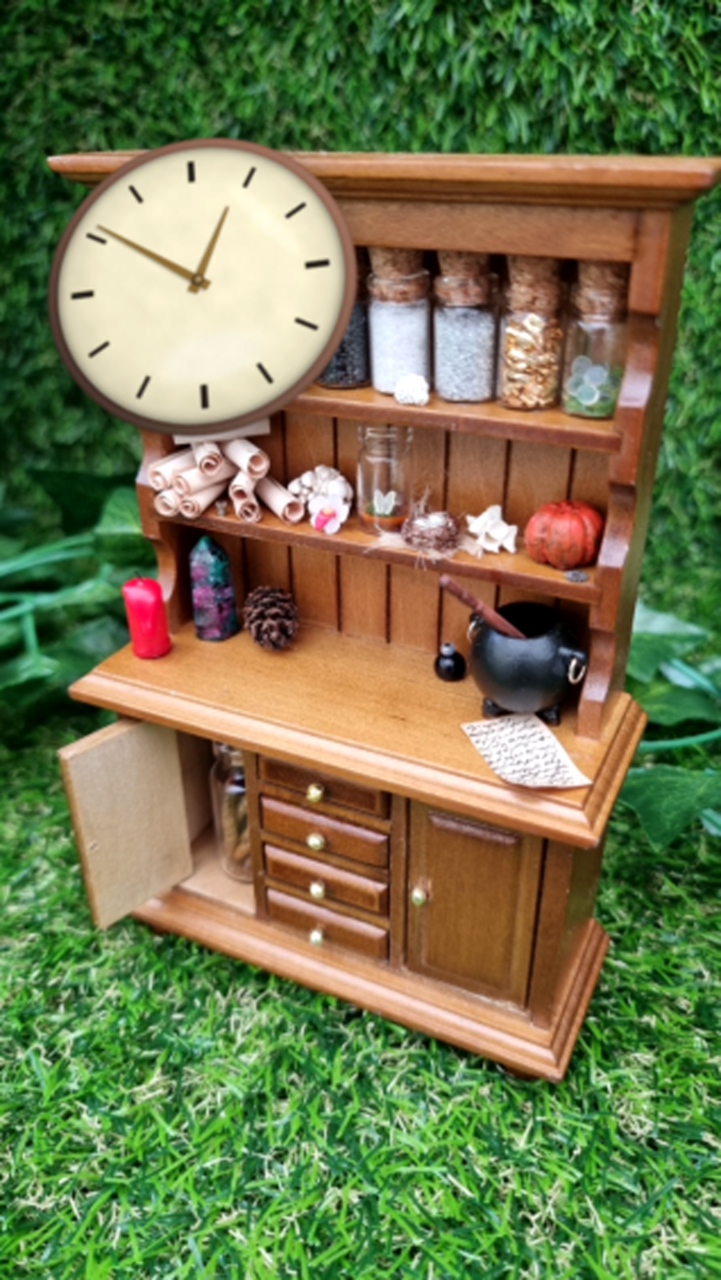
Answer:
12,51
